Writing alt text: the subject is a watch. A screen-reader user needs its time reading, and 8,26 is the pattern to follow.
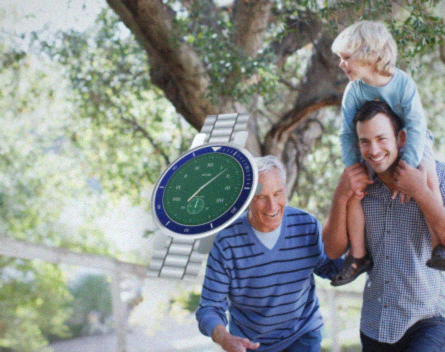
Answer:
7,07
